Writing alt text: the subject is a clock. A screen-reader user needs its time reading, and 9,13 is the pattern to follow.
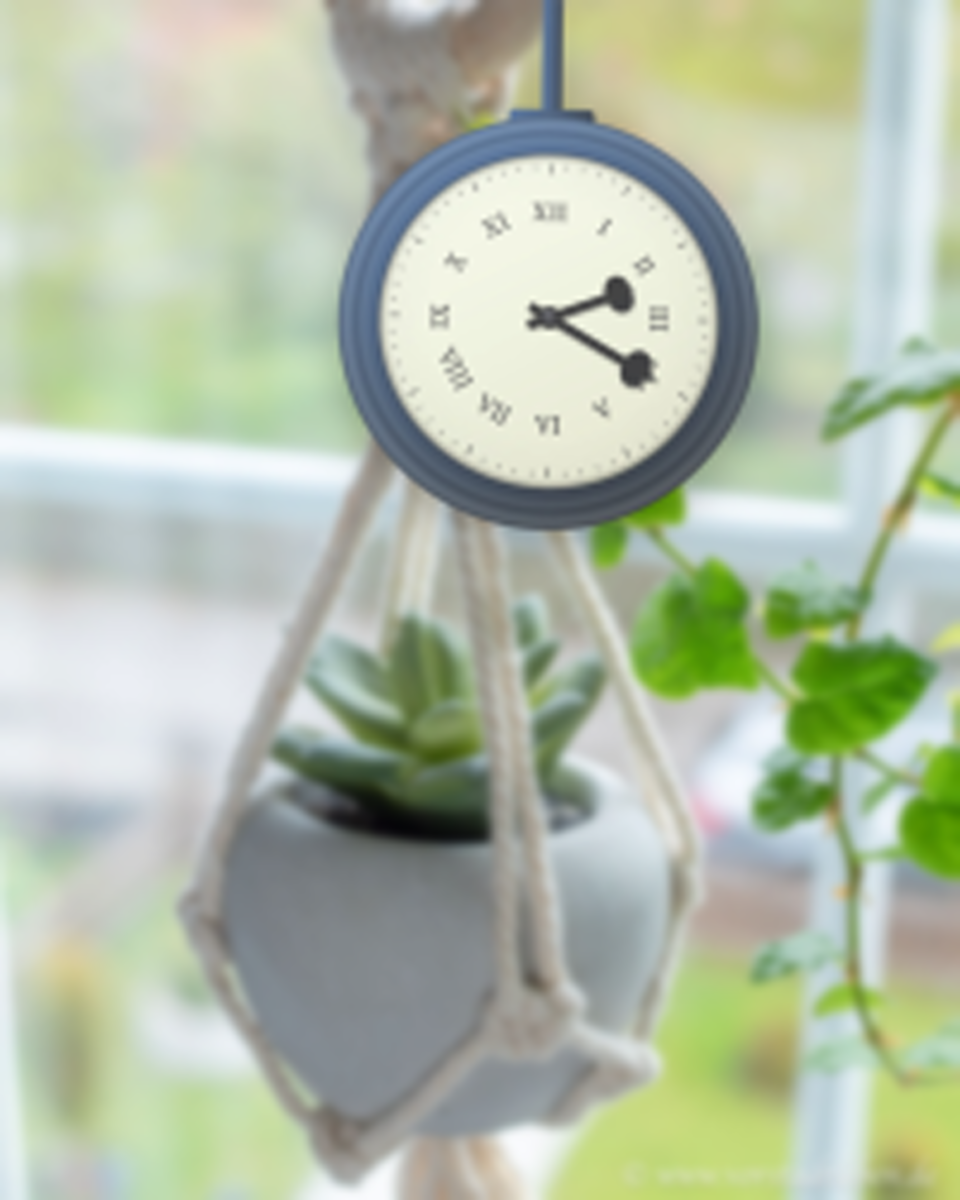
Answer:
2,20
